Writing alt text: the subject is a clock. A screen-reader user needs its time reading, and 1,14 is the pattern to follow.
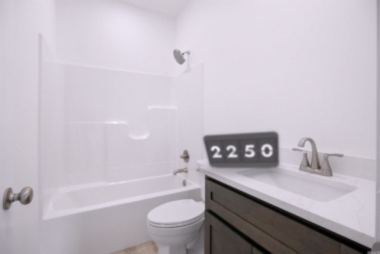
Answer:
22,50
